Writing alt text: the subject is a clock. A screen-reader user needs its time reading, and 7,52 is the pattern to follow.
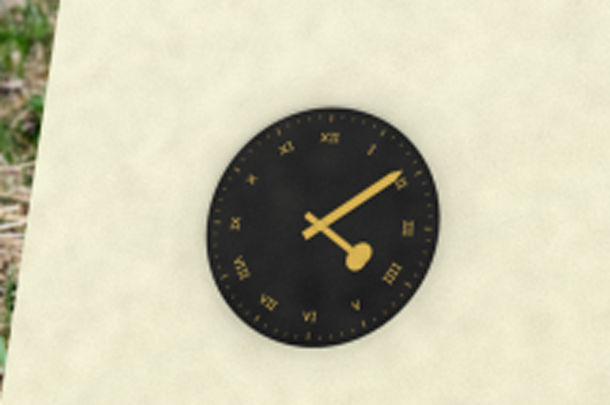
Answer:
4,09
